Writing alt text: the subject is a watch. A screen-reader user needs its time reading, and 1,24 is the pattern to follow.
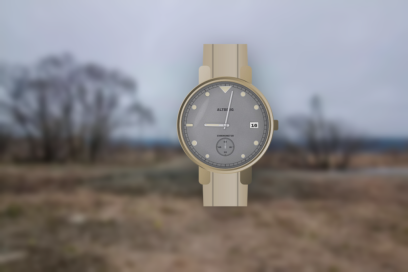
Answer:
9,02
